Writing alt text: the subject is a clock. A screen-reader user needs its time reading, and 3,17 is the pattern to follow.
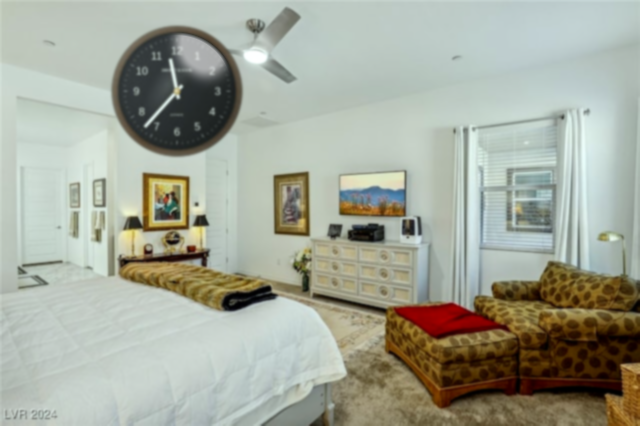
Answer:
11,37
